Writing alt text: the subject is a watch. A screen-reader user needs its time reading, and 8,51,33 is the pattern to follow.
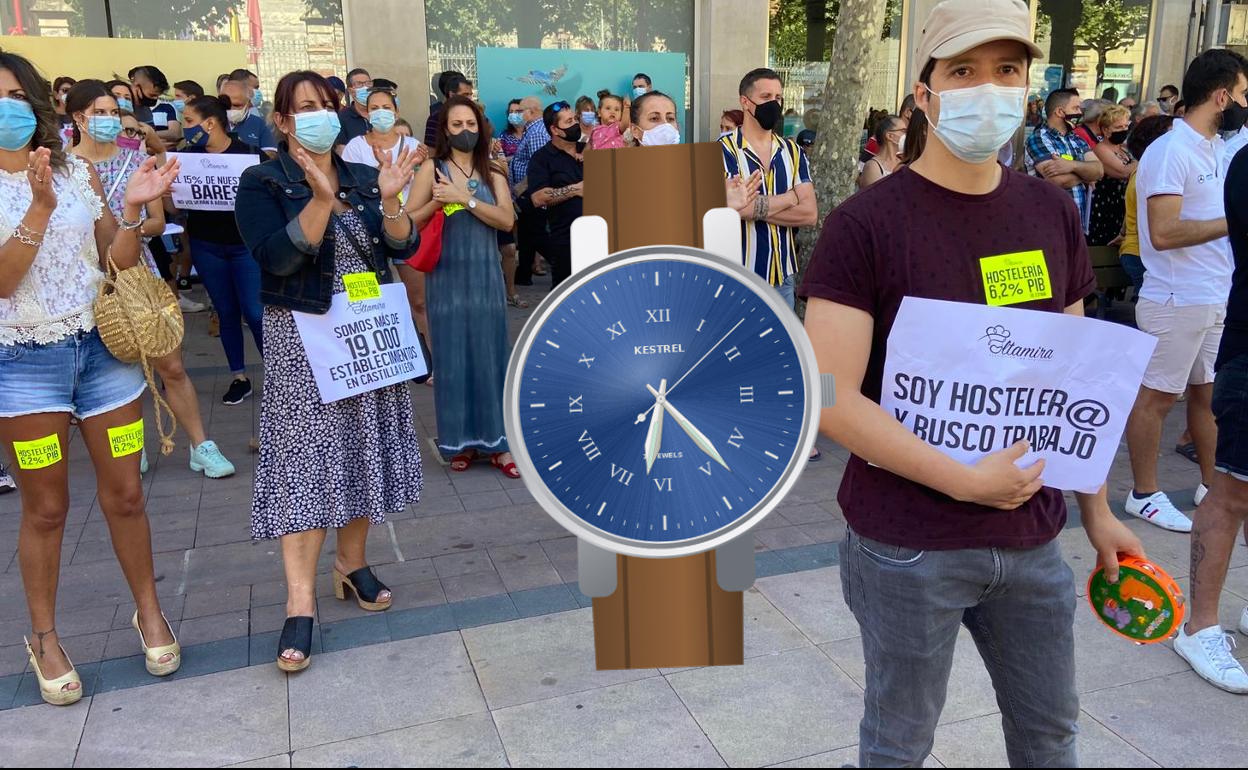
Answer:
6,23,08
